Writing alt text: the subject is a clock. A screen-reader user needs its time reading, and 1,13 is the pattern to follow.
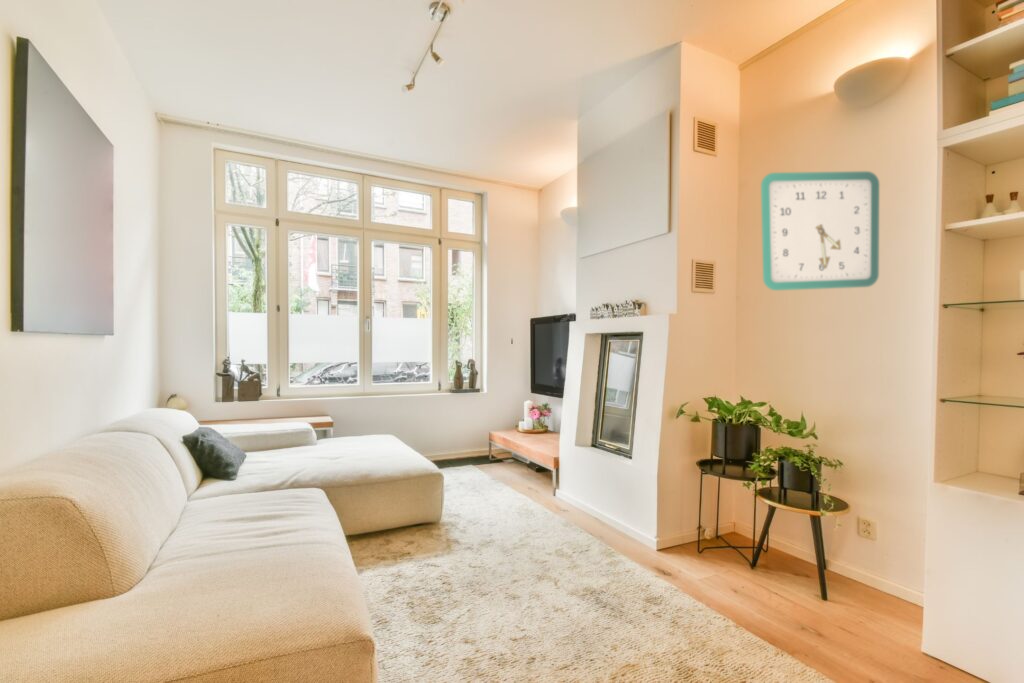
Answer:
4,29
